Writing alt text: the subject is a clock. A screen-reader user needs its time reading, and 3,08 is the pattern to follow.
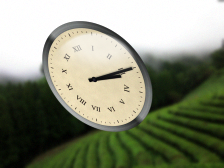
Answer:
3,15
